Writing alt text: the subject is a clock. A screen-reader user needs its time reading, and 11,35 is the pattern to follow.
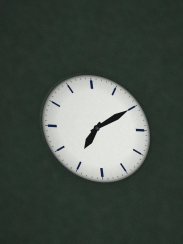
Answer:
7,10
